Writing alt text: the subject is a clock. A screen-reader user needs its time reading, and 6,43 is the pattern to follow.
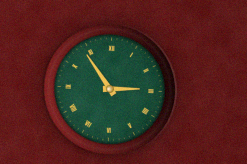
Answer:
2,54
